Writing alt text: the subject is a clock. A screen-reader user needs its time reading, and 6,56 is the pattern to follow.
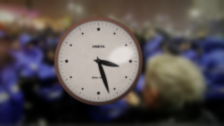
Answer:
3,27
